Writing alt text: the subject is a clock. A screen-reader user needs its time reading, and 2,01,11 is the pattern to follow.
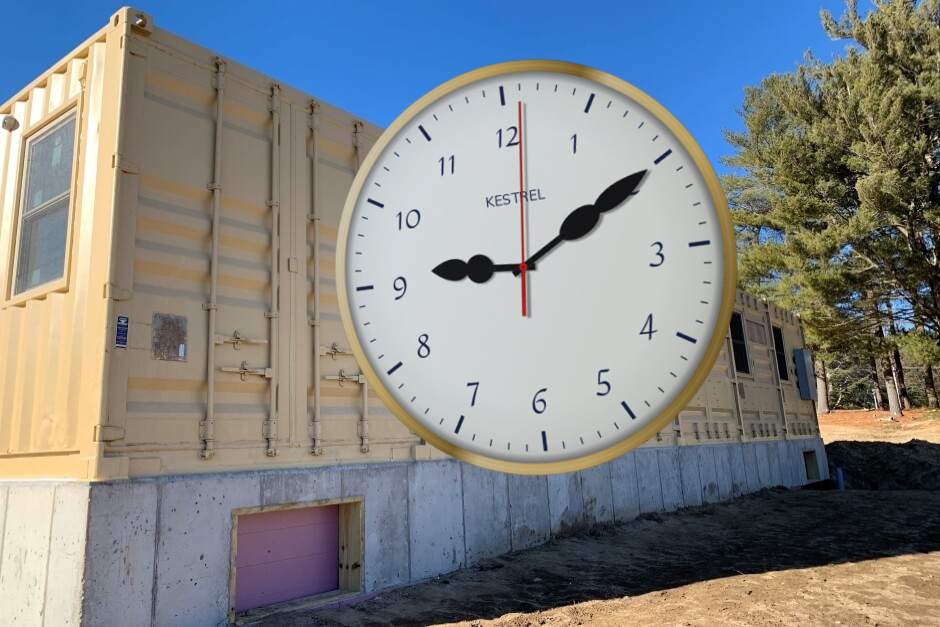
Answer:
9,10,01
